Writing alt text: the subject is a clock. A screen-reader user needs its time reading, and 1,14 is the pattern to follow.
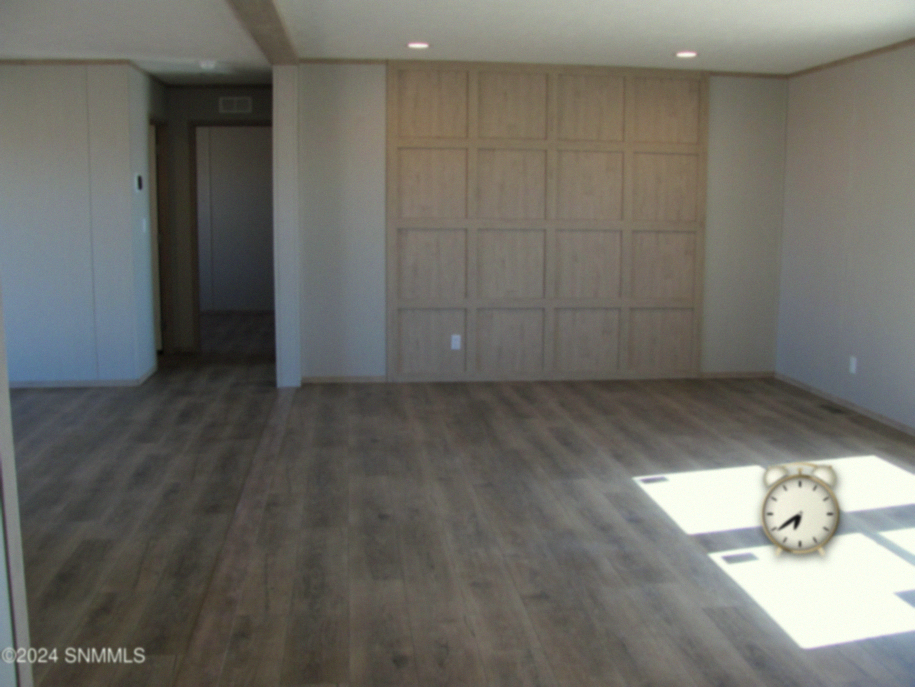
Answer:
6,39
